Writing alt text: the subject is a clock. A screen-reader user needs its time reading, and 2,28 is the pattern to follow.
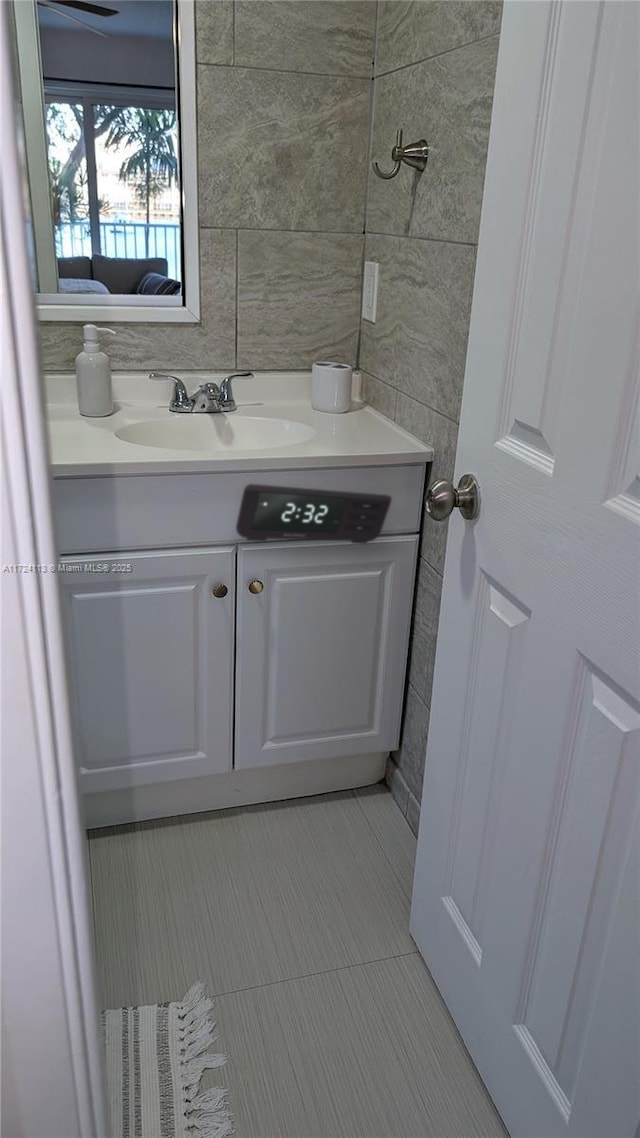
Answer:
2,32
